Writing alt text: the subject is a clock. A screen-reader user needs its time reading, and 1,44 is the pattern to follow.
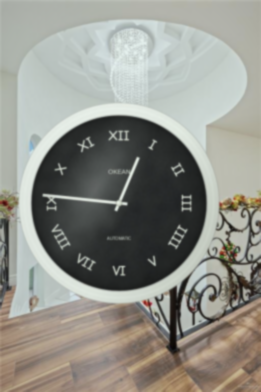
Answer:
12,46
